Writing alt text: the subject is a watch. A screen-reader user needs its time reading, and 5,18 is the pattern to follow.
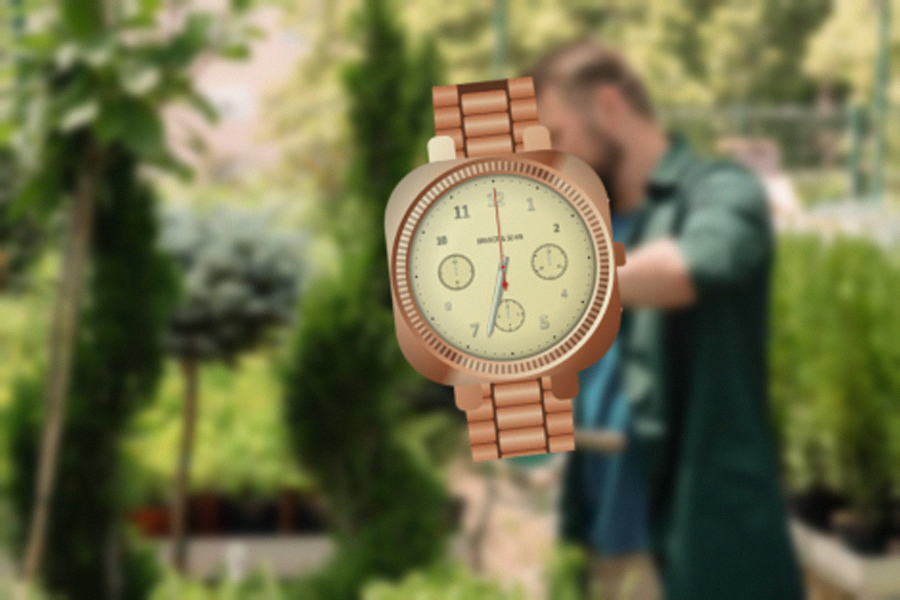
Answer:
6,33
